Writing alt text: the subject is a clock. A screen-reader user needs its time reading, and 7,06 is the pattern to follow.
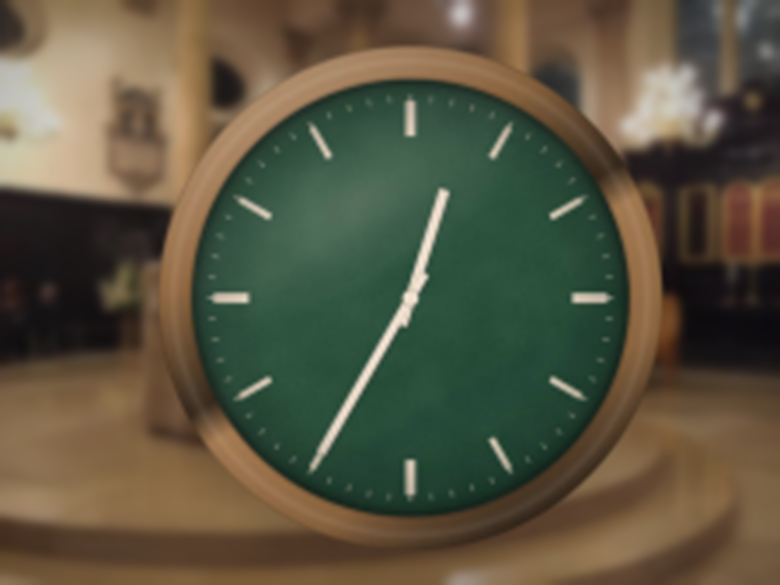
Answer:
12,35
